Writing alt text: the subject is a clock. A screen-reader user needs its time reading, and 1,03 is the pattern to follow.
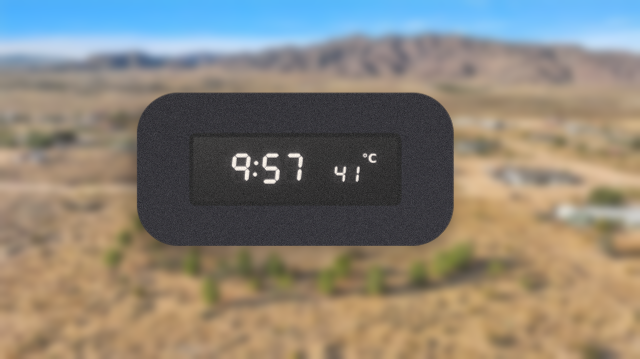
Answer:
9,57
